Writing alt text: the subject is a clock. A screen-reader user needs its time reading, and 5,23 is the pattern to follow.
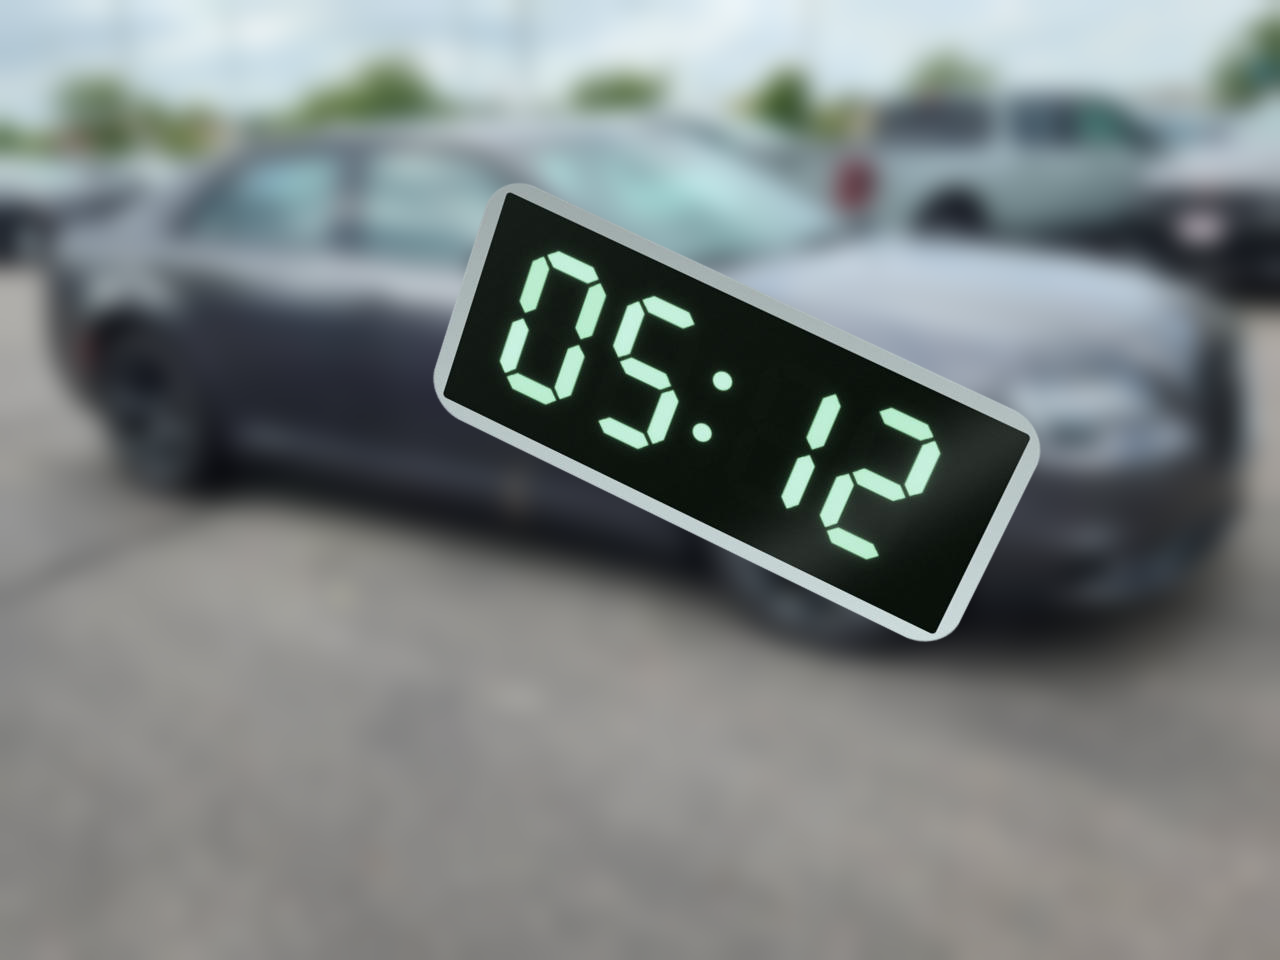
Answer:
5,12
